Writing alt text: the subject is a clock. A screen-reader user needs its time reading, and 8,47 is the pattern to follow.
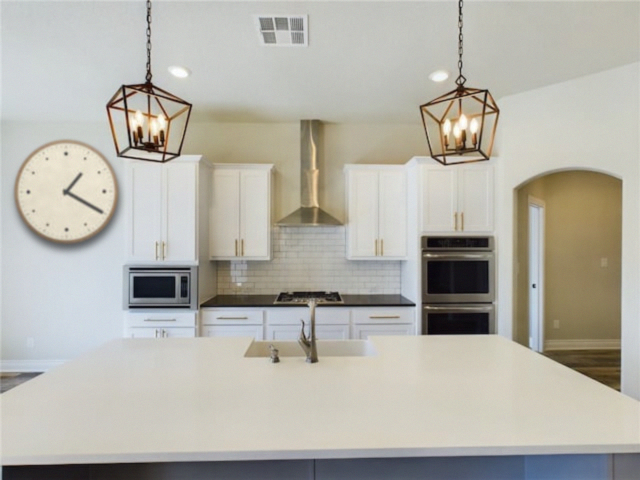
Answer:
1,20
